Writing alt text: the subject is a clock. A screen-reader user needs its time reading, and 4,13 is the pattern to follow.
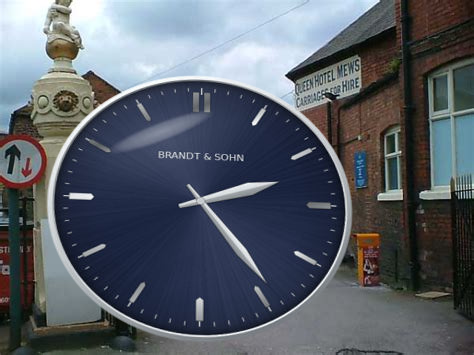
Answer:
2,24
